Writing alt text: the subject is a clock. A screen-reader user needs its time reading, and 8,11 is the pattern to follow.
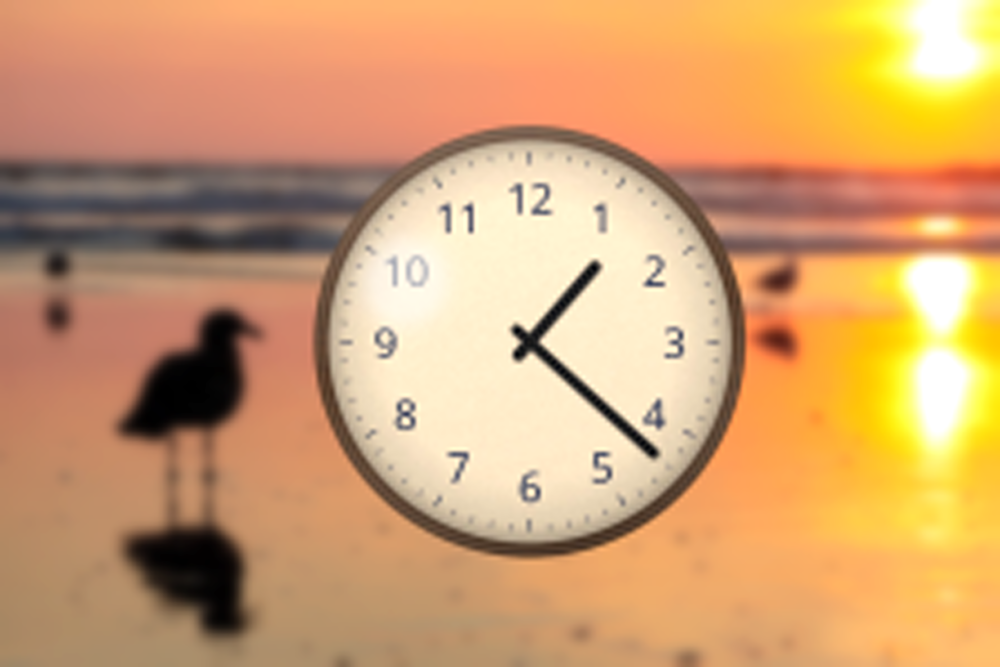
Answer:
1,22
